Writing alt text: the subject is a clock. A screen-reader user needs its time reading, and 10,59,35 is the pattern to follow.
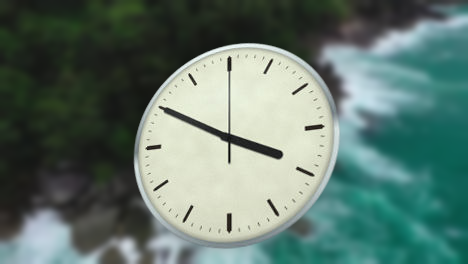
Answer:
3,50,00
